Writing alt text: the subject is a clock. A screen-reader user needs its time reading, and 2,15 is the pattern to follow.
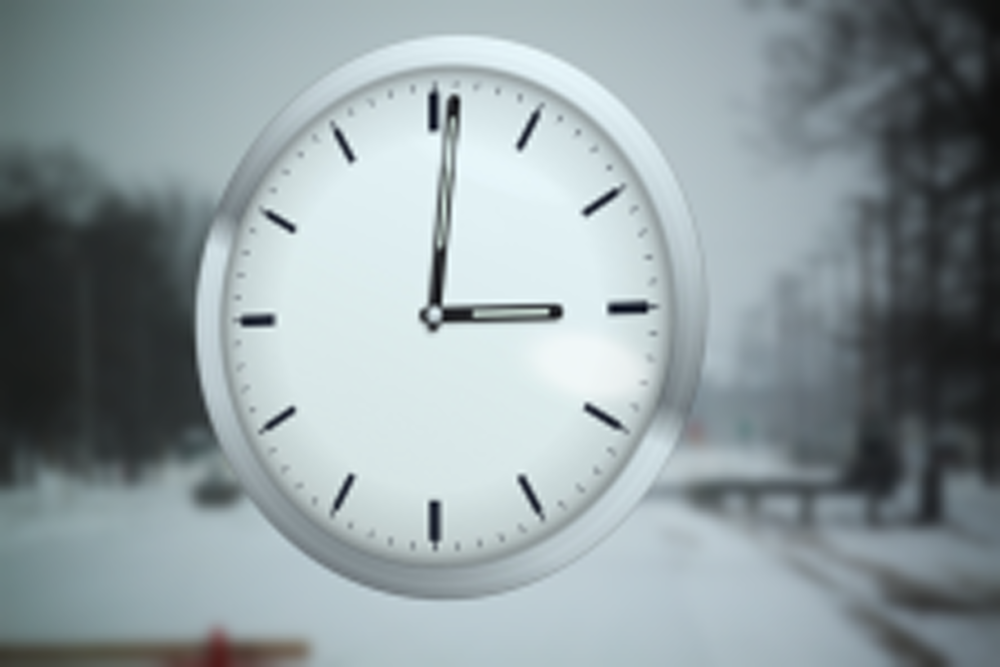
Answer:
3,01
